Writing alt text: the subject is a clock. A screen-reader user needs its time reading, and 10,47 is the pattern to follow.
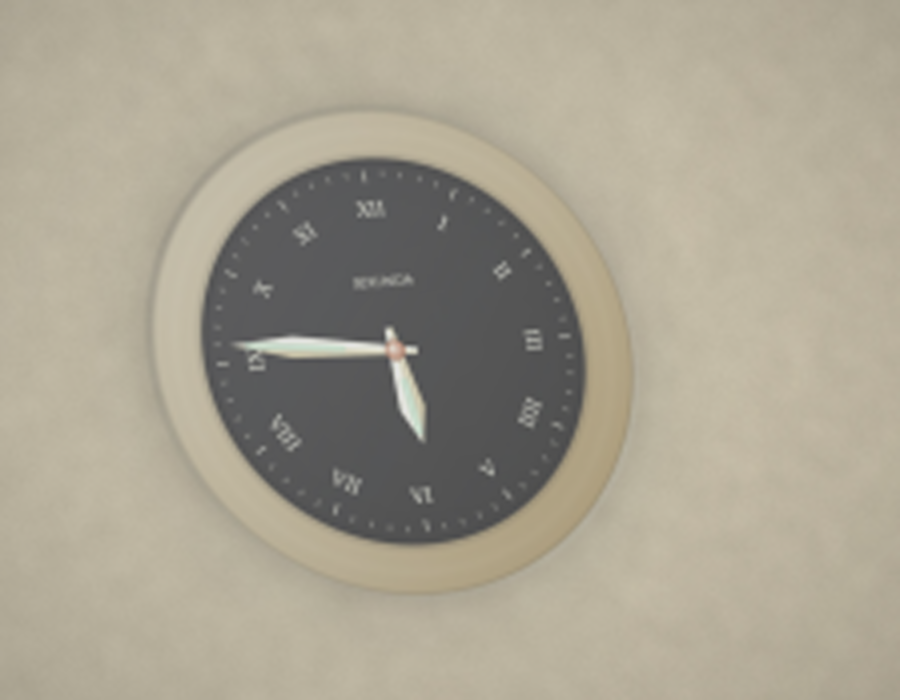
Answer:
5,46
